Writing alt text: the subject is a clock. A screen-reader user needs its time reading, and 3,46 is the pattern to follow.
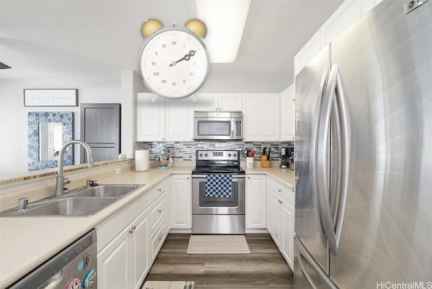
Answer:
2,10
